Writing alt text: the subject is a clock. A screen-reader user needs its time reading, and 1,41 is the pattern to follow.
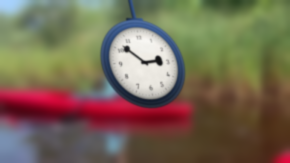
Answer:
2,52
